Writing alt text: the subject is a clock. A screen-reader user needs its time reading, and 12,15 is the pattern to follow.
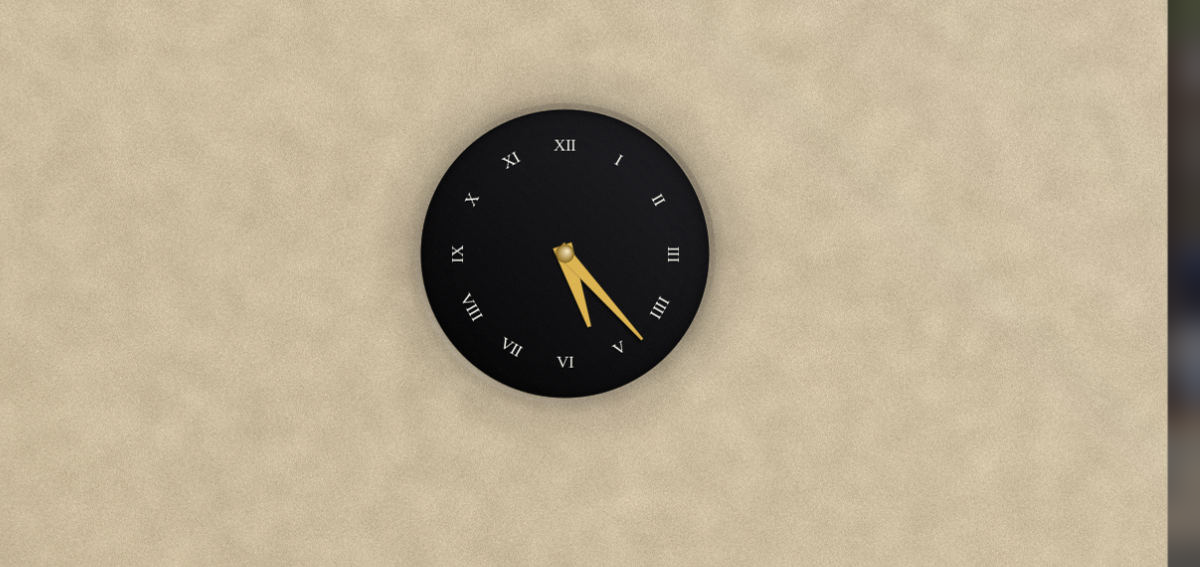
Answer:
5,23
